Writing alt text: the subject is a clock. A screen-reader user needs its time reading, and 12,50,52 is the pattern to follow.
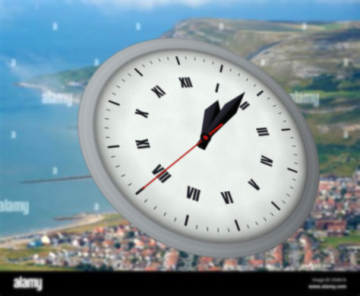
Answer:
1,08,40
